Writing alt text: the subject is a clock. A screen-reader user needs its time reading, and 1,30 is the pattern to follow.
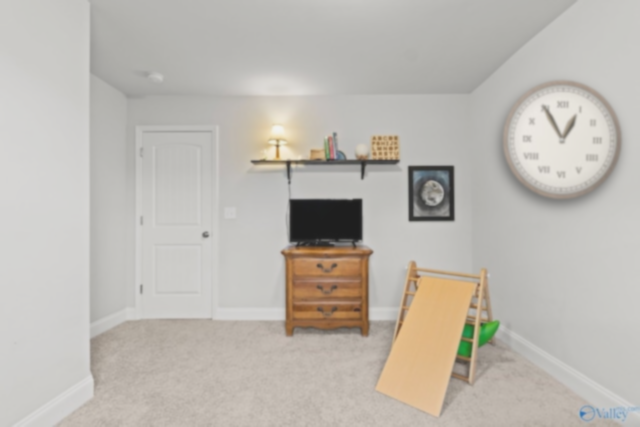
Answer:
12,55
